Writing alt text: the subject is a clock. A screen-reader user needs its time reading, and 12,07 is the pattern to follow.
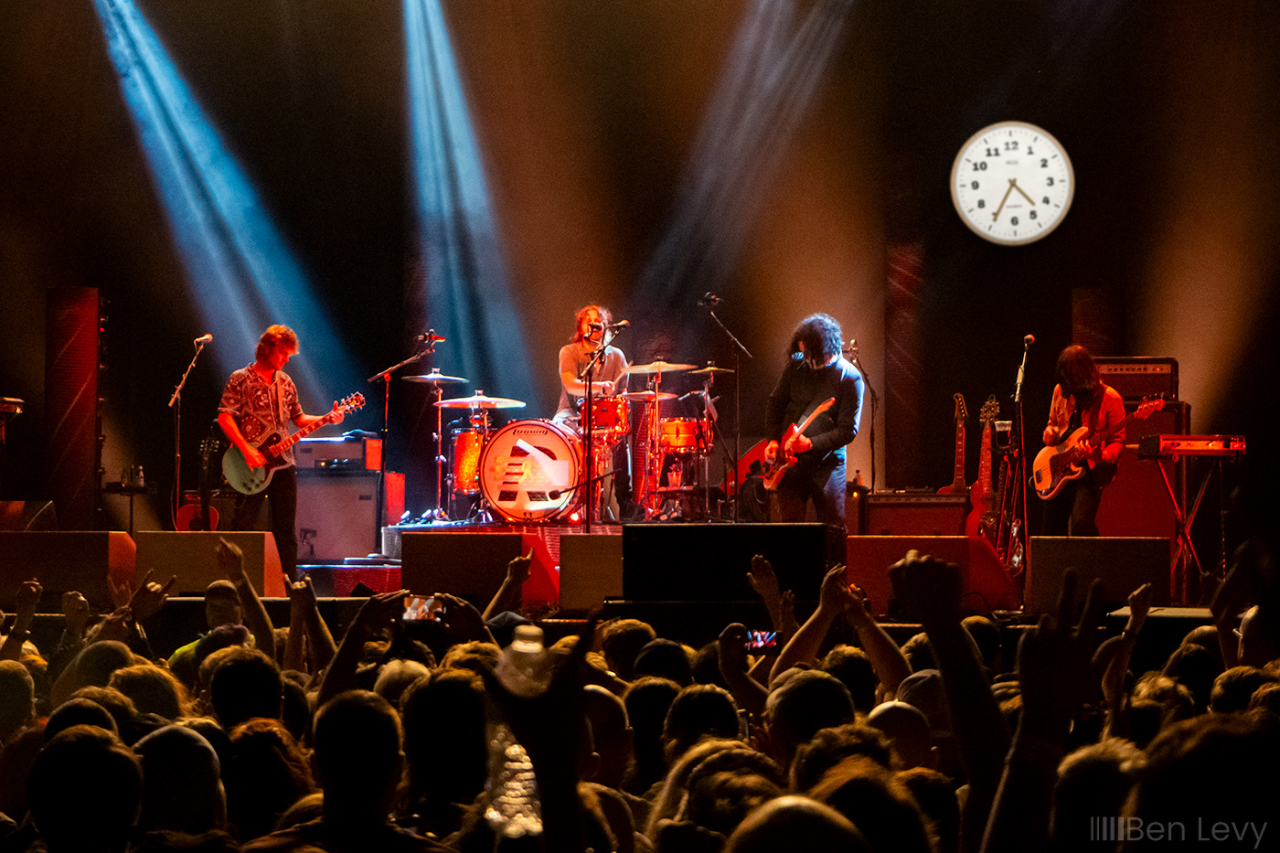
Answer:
4,35
